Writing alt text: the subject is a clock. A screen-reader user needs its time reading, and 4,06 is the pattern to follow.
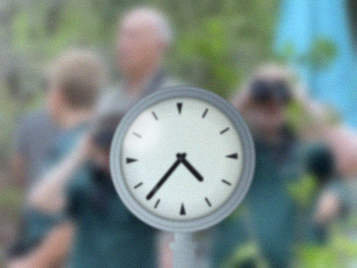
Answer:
4,37
